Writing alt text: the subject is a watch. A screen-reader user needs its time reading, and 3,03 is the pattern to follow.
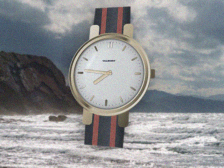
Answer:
7,46
